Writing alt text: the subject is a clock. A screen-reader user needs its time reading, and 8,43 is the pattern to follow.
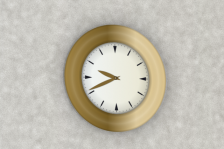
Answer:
9,41
